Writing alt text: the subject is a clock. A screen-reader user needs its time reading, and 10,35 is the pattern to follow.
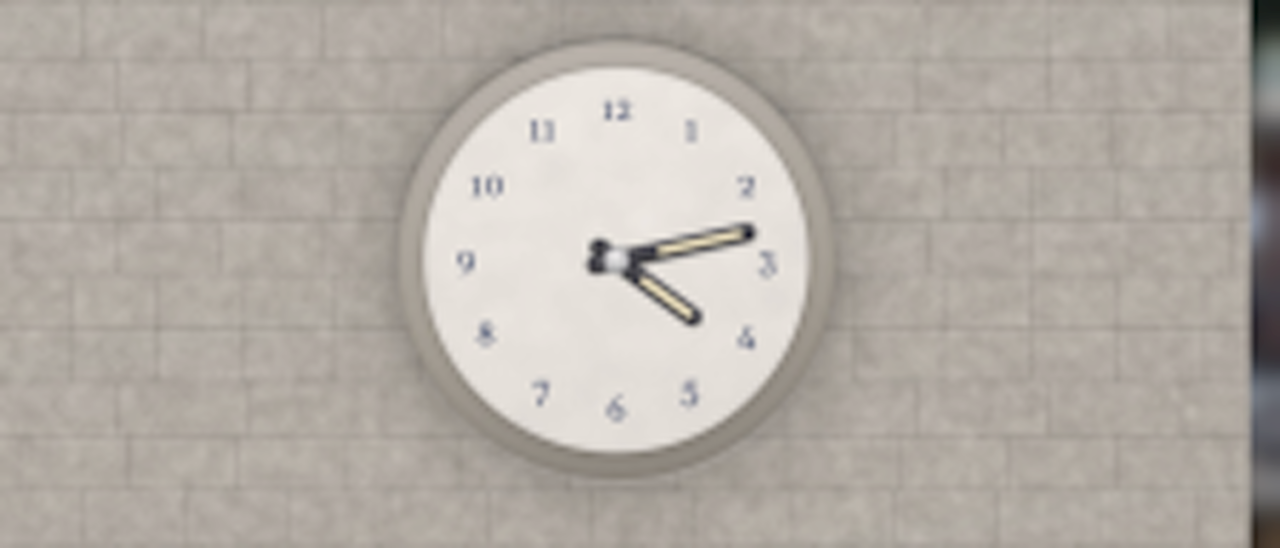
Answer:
4,13
